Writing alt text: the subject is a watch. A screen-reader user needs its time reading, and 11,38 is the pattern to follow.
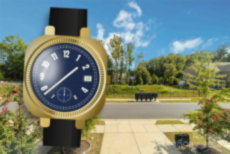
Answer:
1,38
